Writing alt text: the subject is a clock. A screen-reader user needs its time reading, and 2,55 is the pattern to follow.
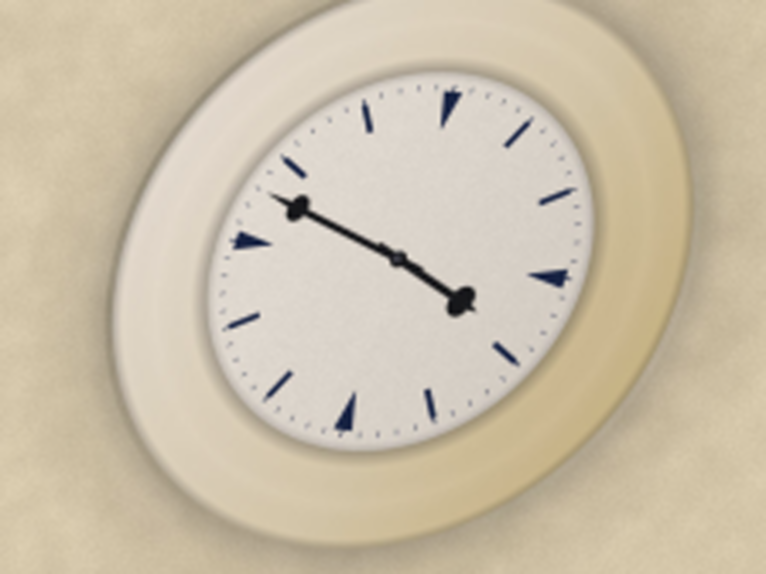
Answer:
3,48
